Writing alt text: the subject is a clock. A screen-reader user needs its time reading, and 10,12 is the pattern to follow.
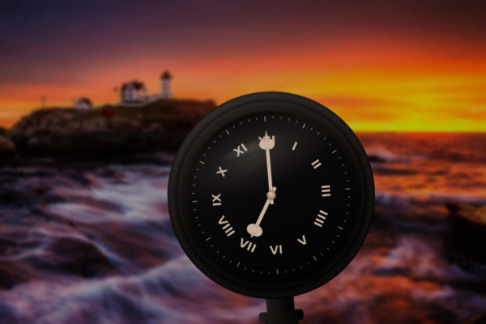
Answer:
7,00
